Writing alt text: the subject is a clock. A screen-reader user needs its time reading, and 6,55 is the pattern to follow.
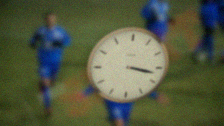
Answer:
3,17
